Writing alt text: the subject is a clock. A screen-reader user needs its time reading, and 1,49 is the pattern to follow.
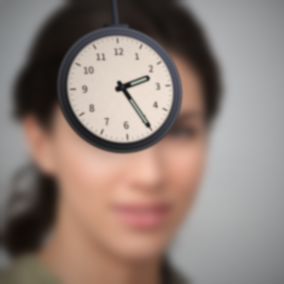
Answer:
2,25
